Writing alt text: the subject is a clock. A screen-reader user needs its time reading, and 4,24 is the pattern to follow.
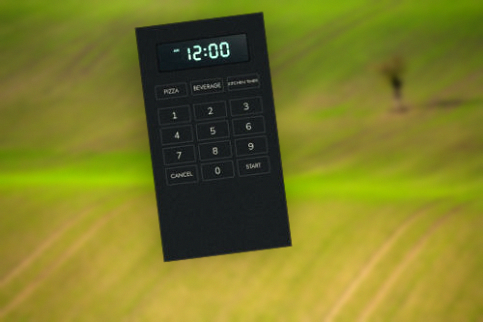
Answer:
12,00
